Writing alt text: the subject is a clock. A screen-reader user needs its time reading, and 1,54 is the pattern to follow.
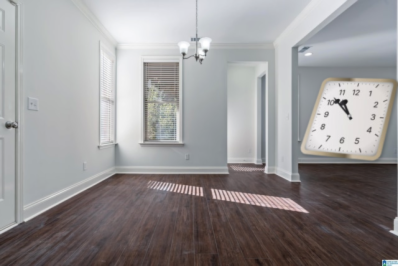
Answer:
10,52
